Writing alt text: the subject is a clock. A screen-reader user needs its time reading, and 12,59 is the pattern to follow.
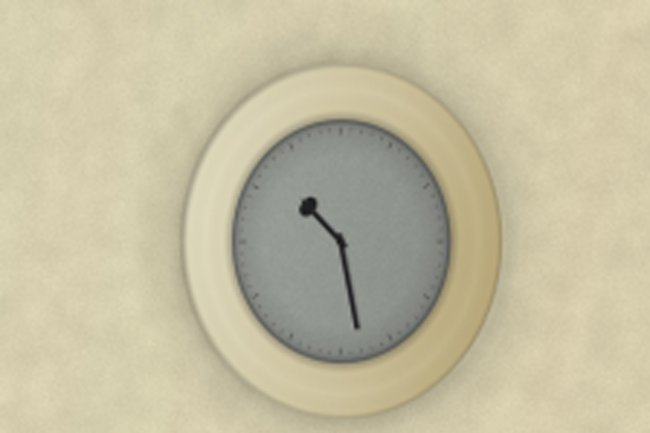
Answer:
10,28
